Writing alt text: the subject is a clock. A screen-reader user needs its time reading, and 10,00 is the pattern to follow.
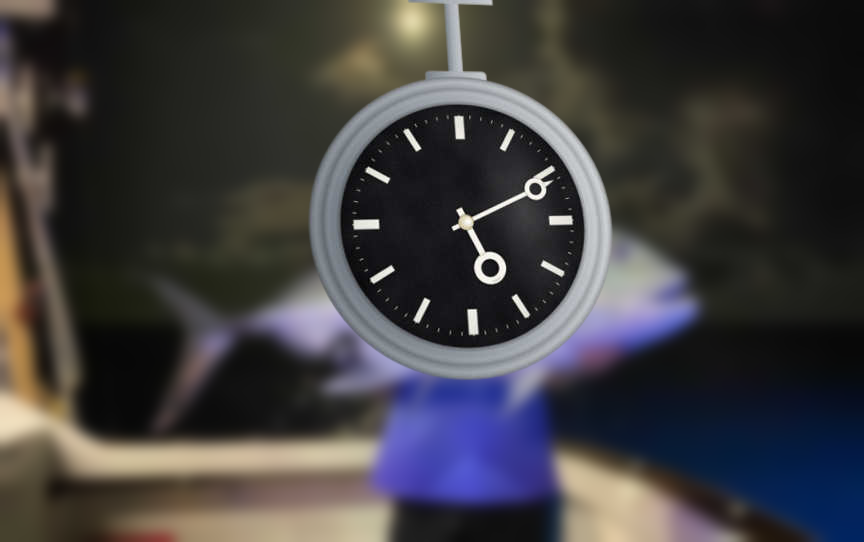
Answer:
5,11
